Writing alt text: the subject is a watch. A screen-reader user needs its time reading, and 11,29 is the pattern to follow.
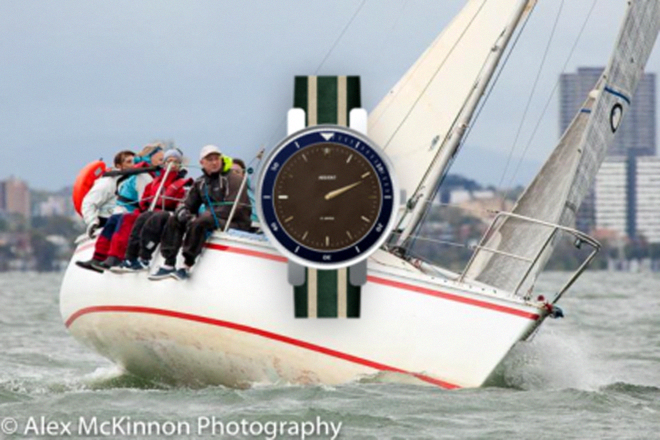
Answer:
2,11
